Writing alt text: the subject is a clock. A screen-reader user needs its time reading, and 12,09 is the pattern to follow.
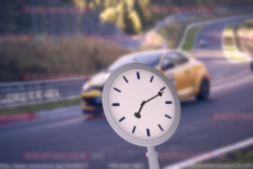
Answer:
7,11
